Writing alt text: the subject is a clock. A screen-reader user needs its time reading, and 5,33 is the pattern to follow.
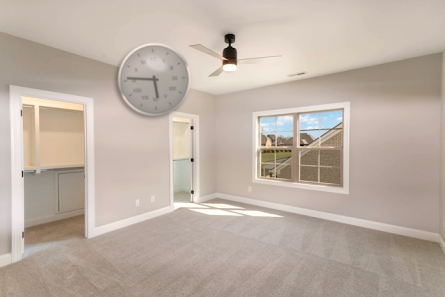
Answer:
5,46
